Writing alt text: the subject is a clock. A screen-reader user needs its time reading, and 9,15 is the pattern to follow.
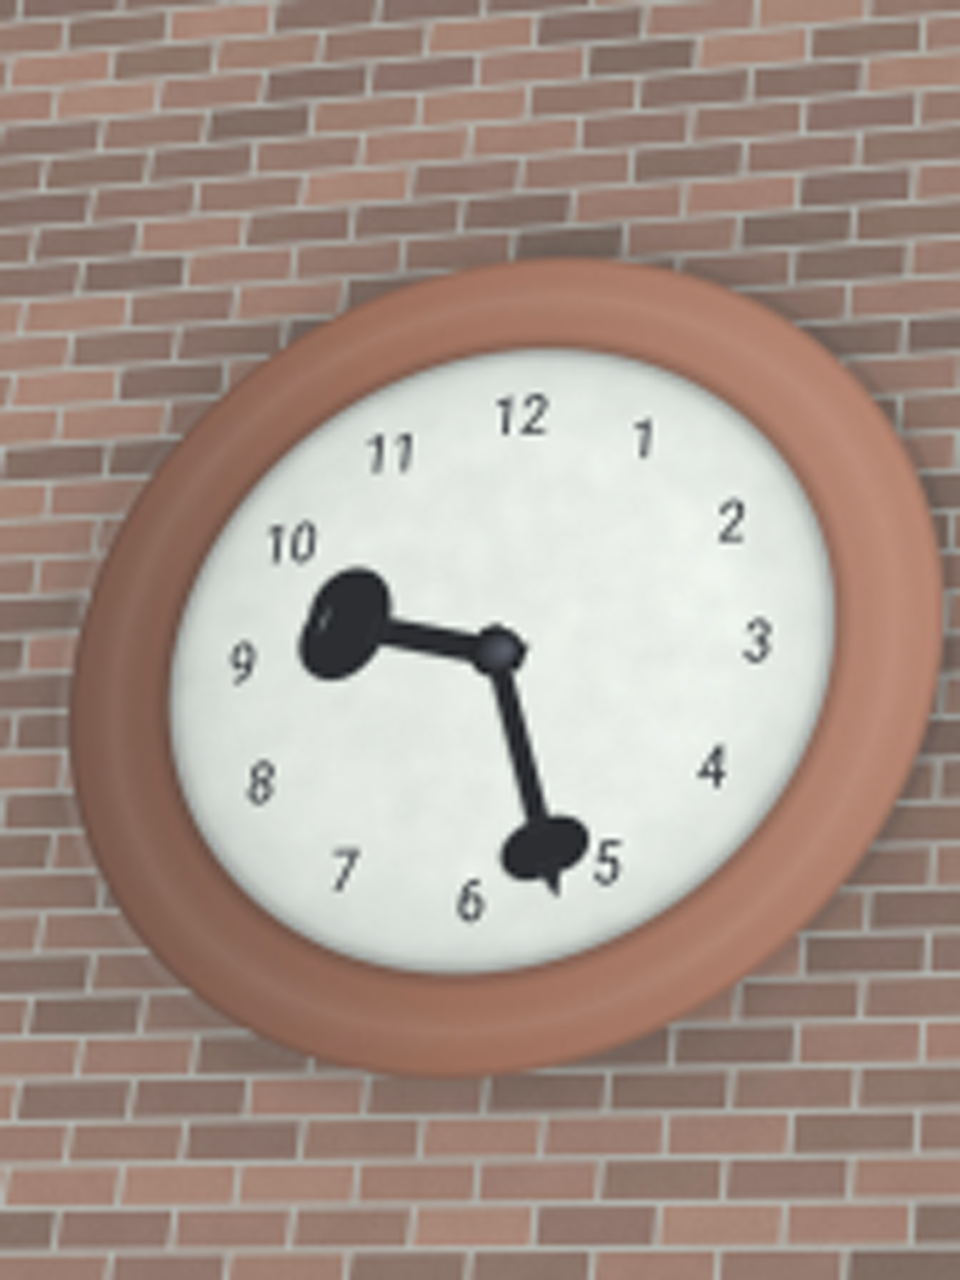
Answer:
9,27
